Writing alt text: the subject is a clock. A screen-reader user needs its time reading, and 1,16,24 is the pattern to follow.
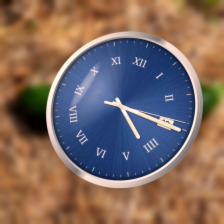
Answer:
4,15,14
